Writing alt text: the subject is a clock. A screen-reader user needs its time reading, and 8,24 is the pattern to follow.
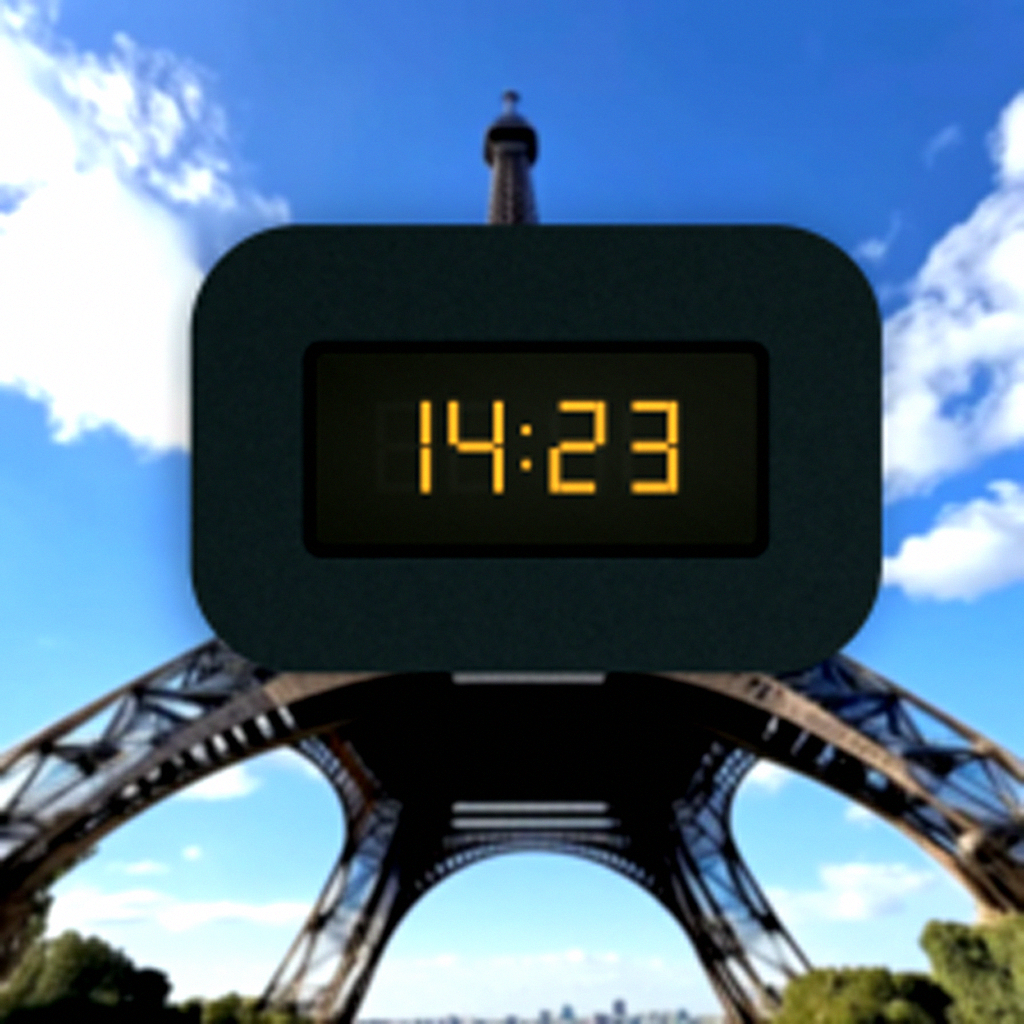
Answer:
14,23
